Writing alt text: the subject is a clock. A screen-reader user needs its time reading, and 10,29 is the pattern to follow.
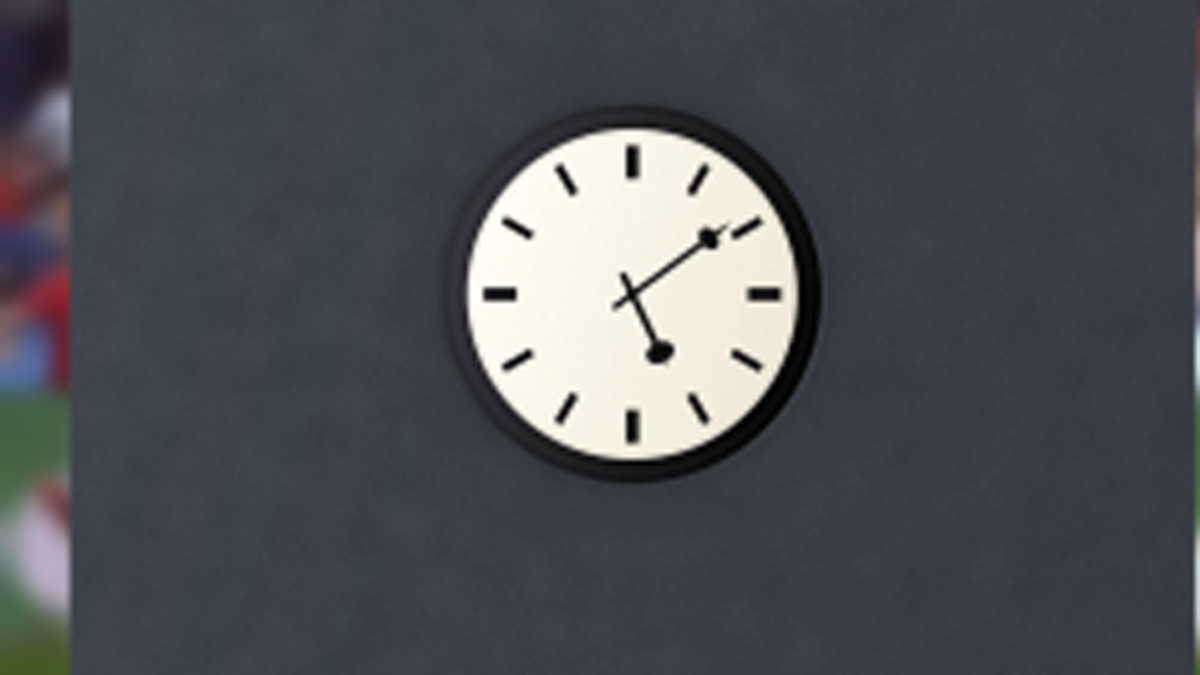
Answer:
5,09
